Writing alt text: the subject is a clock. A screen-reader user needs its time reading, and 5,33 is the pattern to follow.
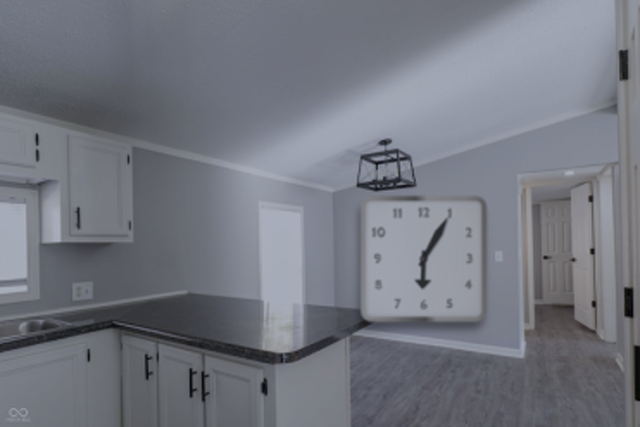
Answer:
6,05
